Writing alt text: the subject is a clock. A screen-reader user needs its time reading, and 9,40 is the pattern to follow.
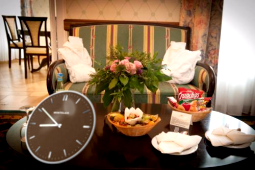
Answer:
8,51
